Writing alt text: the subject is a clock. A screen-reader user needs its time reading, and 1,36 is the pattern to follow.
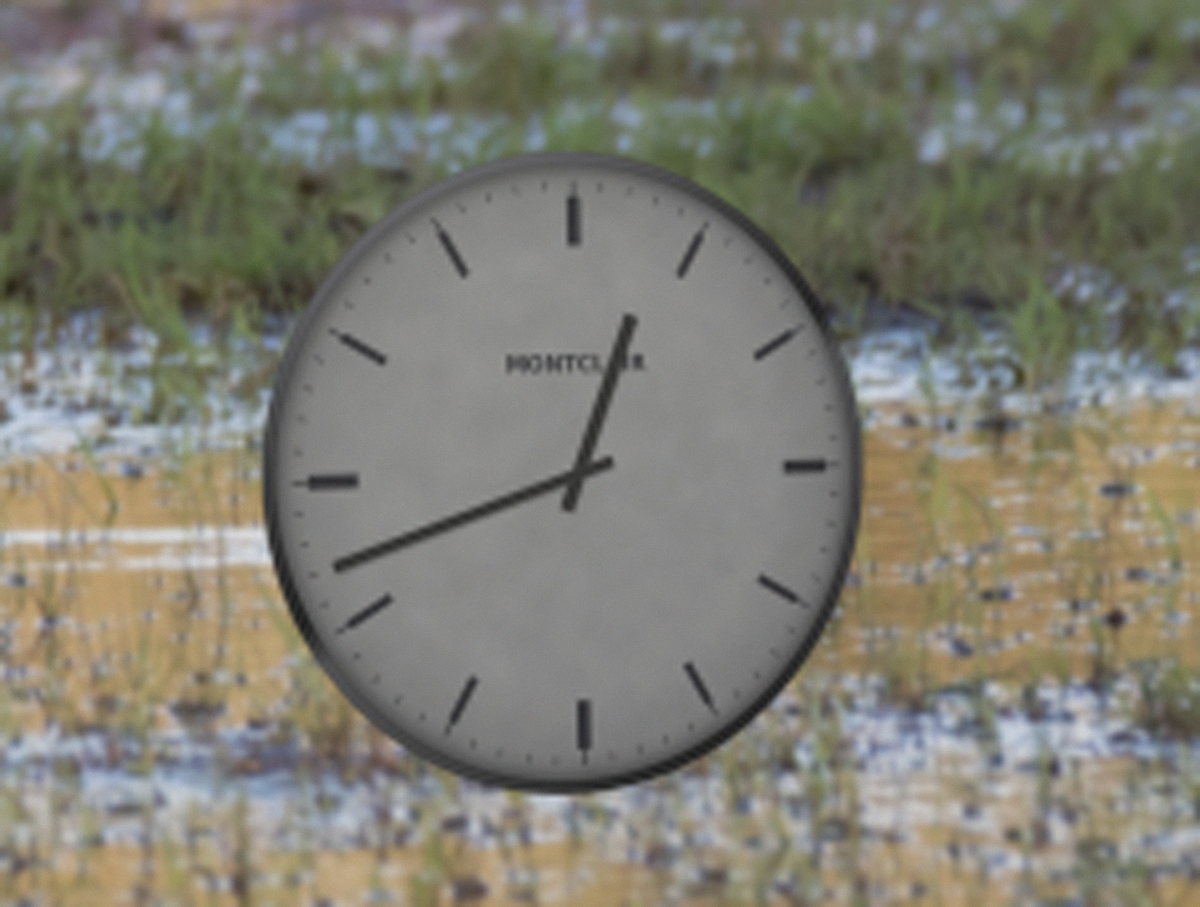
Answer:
12,42
